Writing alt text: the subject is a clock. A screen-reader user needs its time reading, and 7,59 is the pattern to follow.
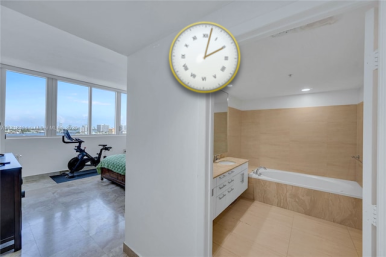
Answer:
2,02
